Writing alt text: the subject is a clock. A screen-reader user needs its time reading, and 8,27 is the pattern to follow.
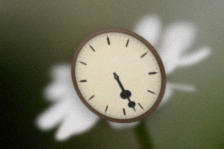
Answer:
5,27
